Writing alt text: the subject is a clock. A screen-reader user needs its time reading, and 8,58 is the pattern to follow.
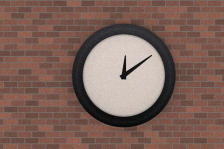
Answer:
12,09
